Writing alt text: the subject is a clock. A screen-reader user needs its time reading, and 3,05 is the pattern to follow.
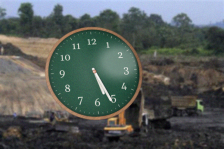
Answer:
5,26
